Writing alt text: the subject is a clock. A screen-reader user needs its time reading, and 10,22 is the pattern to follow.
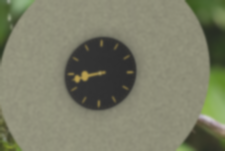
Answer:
8,43
